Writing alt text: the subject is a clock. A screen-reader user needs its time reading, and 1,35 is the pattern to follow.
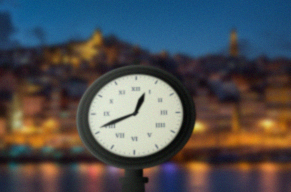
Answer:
12,41
